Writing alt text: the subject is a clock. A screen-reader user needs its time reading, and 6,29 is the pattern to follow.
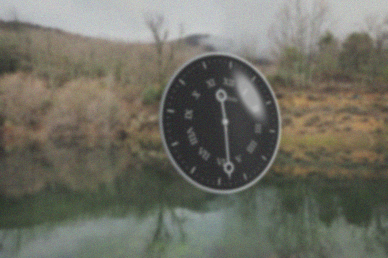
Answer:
11,28
